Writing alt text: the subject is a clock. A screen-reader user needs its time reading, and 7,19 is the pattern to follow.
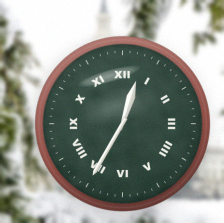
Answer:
12,35
